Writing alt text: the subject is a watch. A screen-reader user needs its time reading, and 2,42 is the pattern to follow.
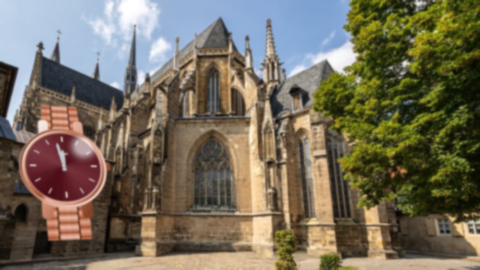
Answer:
11,58
